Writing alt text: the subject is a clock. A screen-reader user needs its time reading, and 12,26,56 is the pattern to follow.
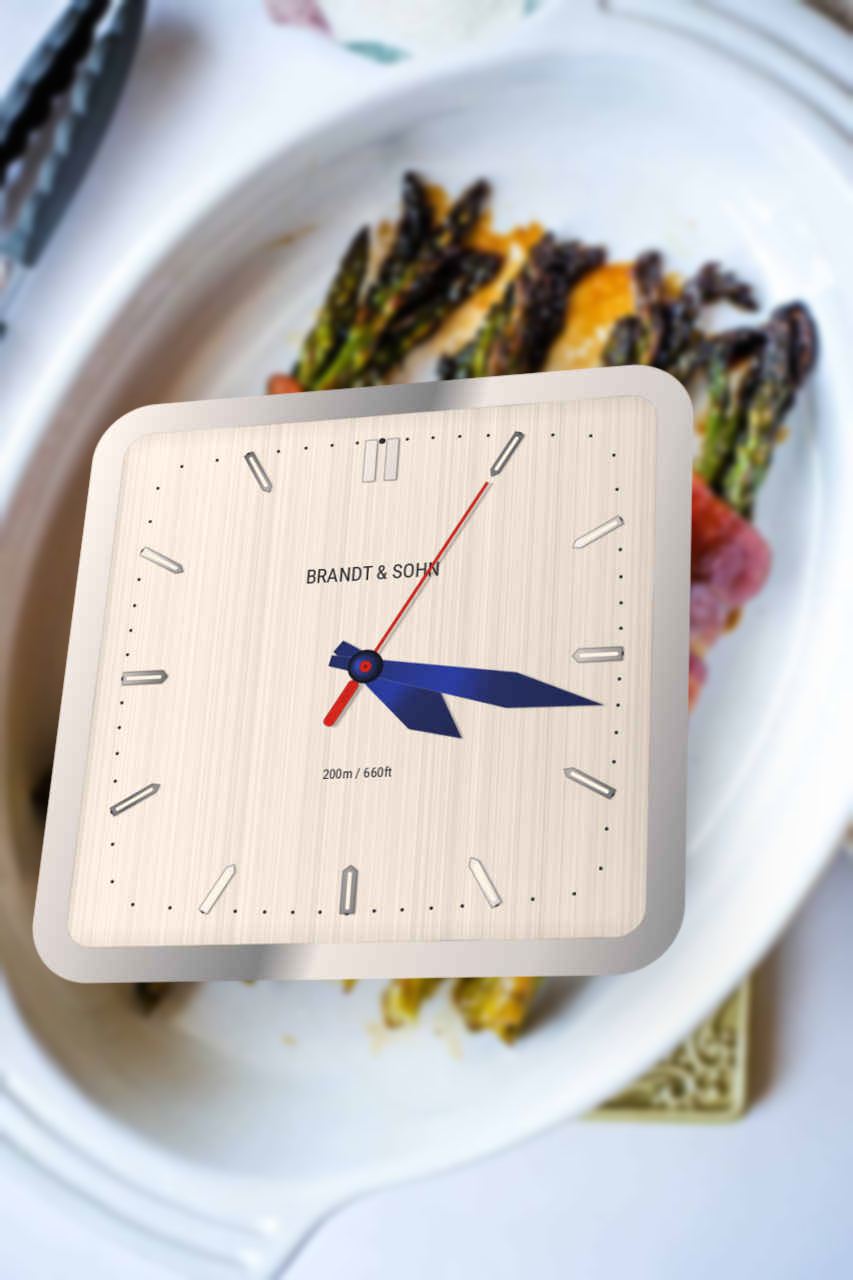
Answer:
4,17,05
